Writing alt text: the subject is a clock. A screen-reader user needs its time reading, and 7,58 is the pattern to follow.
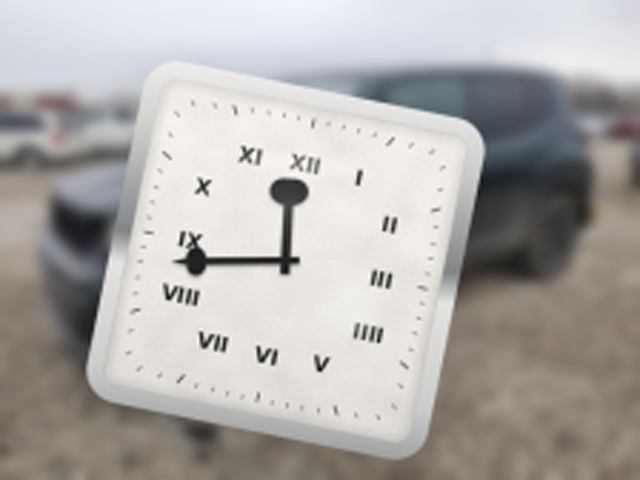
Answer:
11,43
